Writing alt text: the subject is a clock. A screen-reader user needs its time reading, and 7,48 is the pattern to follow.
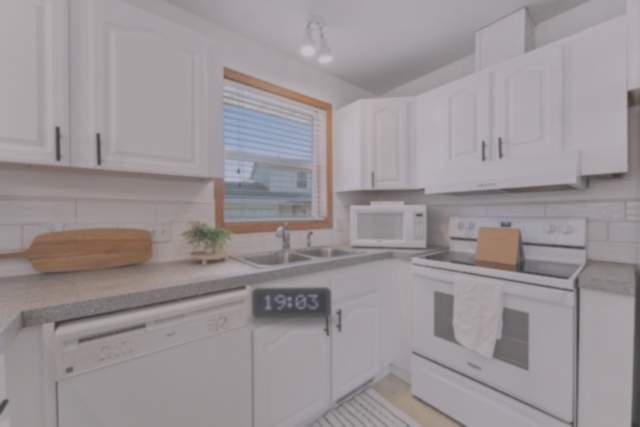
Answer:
19,03
